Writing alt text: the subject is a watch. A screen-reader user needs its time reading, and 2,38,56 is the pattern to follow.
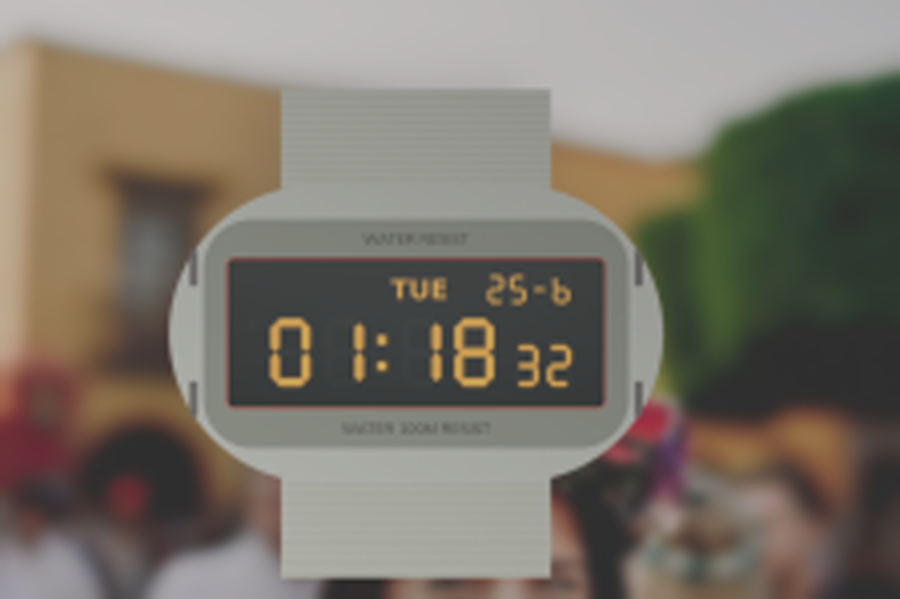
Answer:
1,18,32
